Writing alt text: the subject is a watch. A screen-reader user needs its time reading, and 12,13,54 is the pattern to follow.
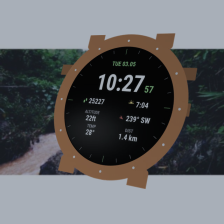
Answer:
10,27,57
